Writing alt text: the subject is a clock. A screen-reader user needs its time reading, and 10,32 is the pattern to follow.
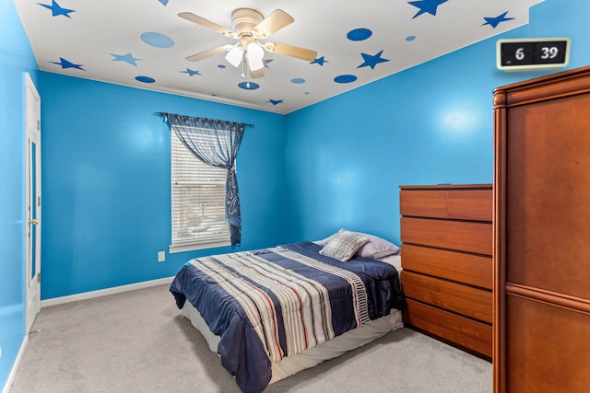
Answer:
6,39
